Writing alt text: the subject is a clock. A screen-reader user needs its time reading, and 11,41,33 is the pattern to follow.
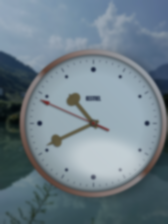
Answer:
10,40,49
